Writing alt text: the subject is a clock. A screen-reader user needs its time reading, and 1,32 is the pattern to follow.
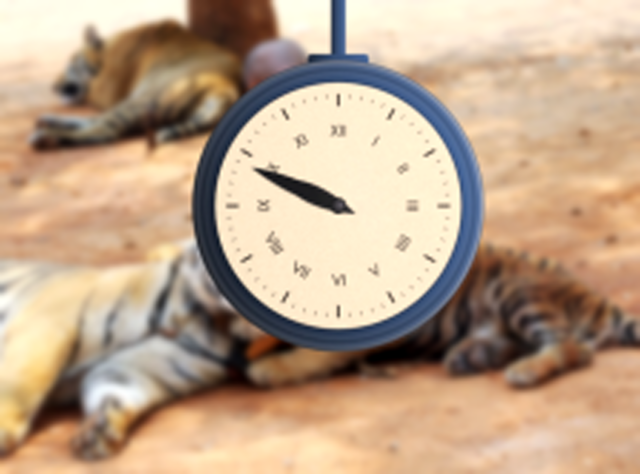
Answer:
9,49
